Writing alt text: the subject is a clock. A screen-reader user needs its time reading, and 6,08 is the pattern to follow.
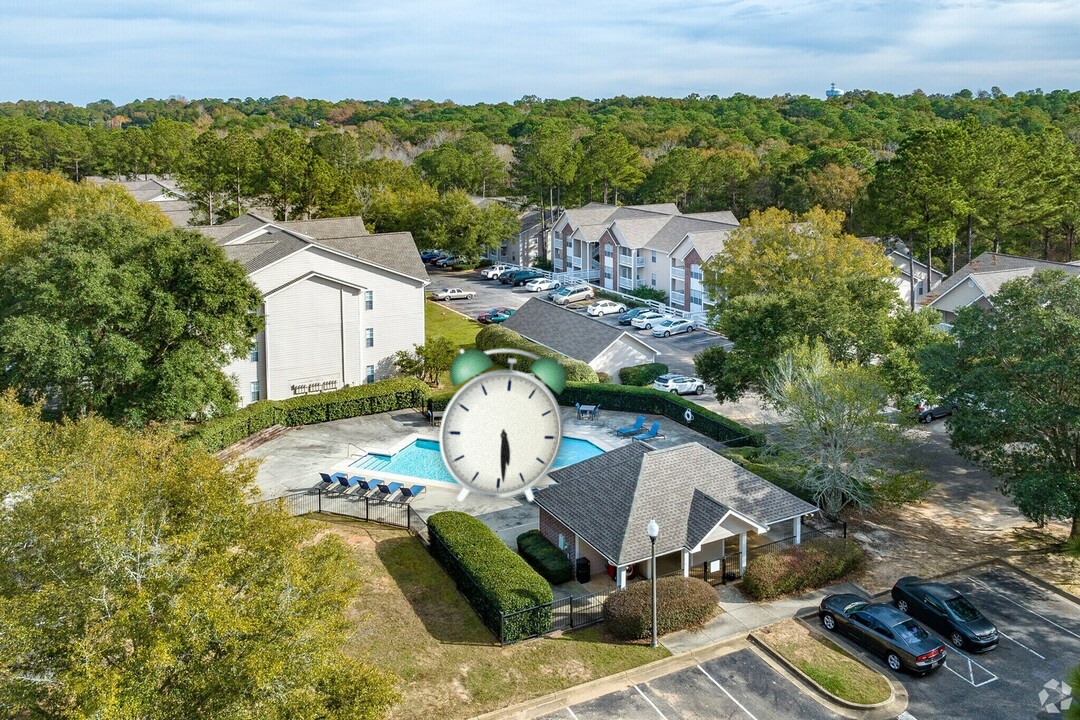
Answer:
5,29
